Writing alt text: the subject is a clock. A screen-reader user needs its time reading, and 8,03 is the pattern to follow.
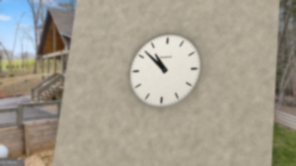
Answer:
10,52
